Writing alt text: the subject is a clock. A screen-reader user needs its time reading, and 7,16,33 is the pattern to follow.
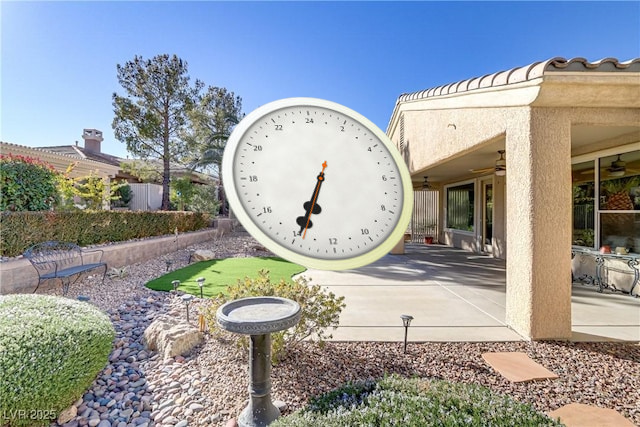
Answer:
13,34,34
